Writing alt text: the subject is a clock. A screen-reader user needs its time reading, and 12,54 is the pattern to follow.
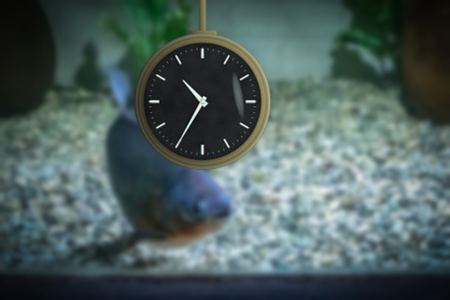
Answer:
10,35
